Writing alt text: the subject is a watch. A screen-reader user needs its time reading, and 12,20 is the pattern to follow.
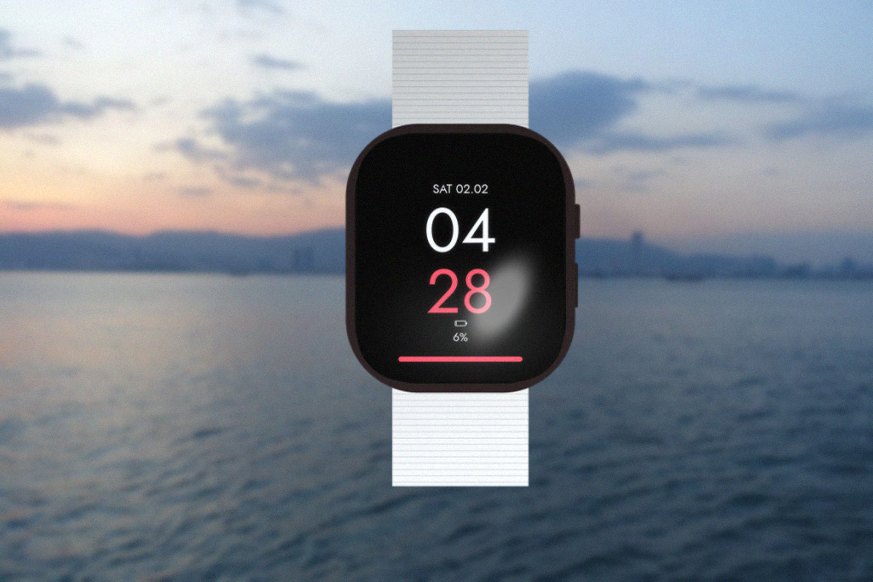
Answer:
4,28
